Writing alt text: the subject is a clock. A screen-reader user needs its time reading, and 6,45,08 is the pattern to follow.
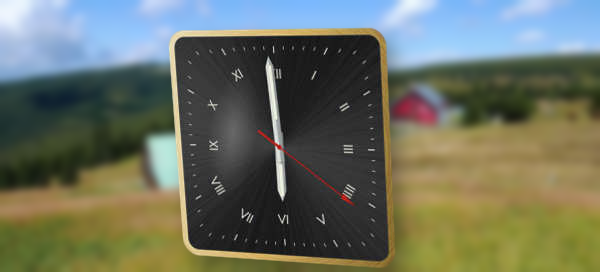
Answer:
5,59,21
